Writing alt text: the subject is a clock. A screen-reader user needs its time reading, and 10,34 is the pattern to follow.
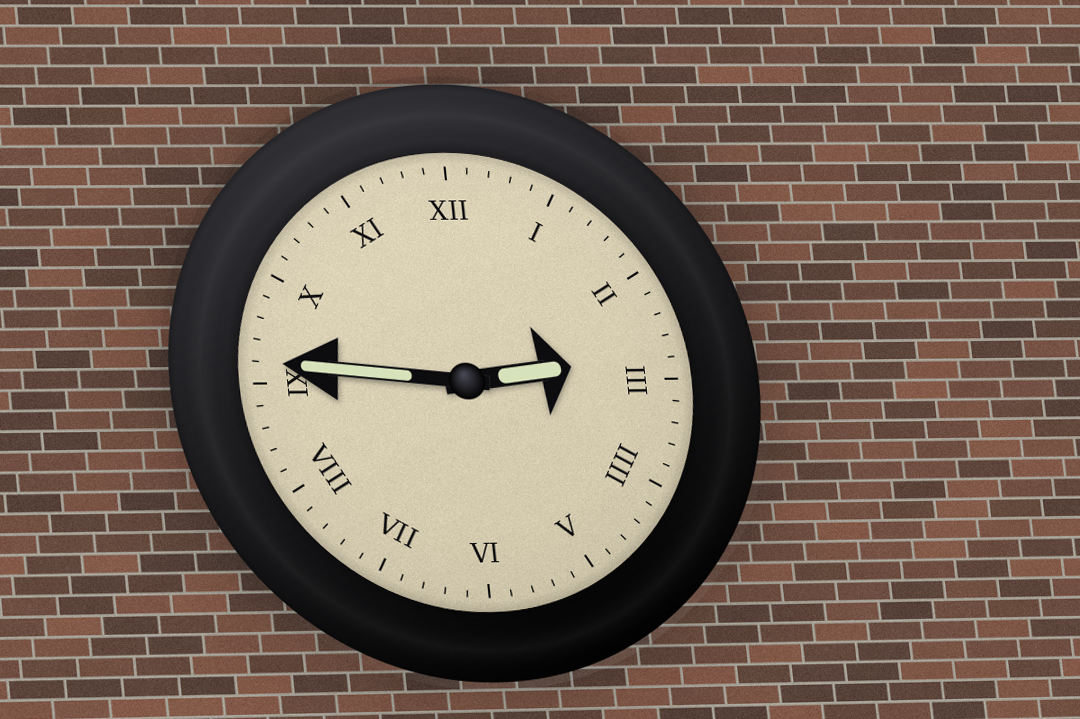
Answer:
2,46
